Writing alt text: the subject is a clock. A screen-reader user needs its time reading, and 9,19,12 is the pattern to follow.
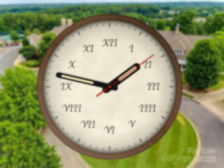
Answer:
1,47,09
